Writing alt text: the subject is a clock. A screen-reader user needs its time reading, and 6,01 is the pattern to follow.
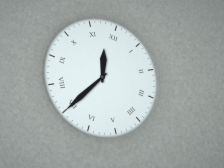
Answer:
11,35
